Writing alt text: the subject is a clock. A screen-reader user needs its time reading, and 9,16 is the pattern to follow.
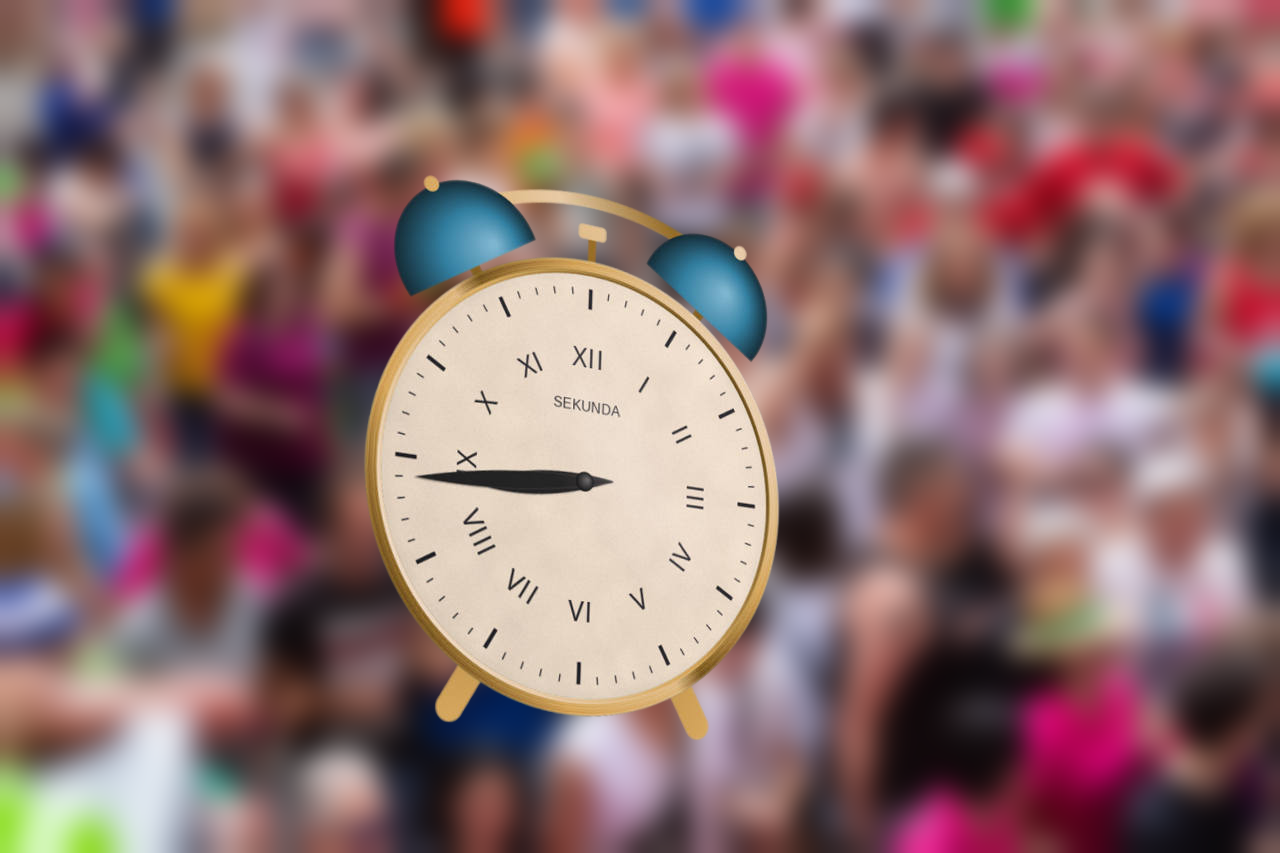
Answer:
8,44
